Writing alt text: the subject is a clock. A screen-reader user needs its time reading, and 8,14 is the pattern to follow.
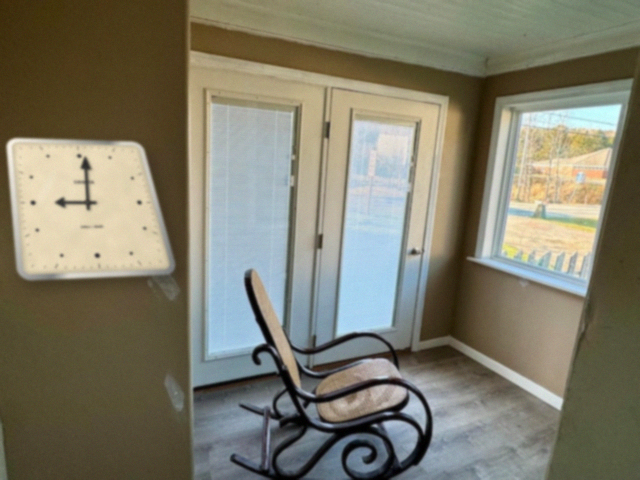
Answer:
9,01
